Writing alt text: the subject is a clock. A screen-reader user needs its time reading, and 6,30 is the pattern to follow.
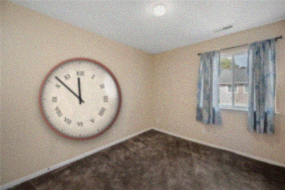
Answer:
11,52
